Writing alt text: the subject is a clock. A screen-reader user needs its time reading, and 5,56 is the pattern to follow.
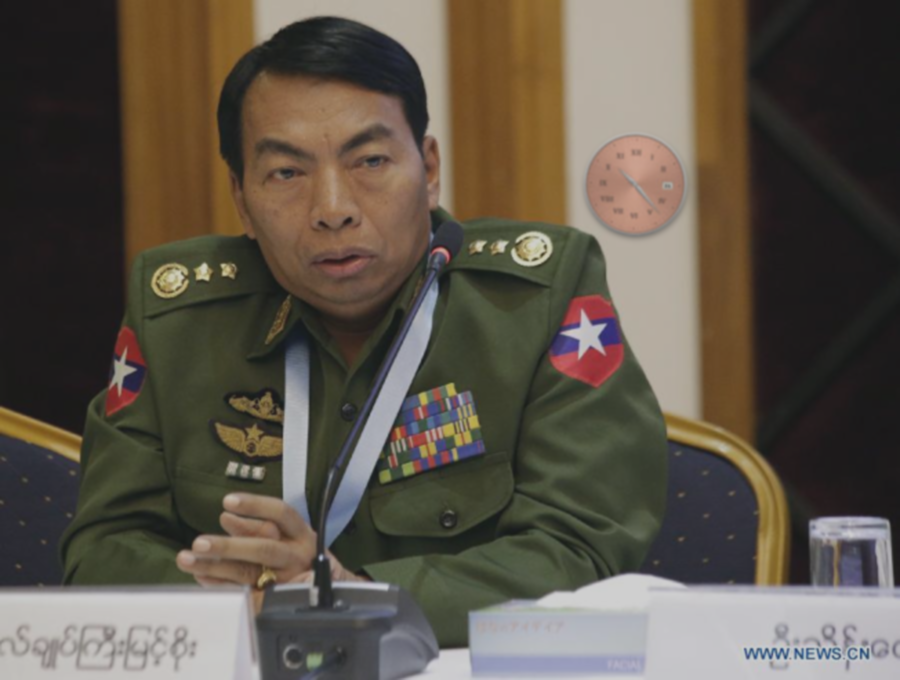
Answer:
10,23
